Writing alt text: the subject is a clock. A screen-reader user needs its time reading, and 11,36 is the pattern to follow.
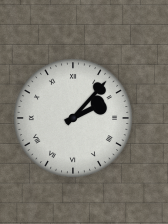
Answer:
2,07
